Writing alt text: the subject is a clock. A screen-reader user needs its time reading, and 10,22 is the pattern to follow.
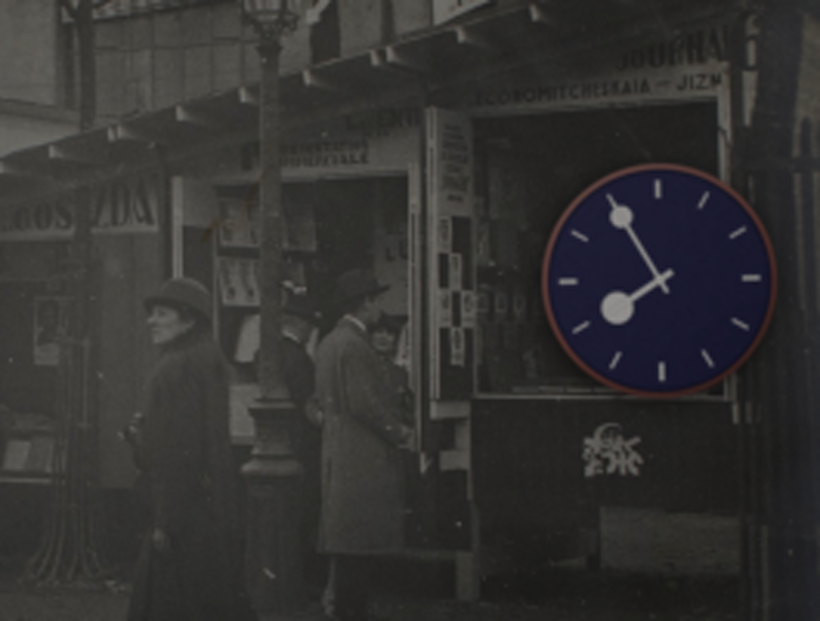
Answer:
7,55
